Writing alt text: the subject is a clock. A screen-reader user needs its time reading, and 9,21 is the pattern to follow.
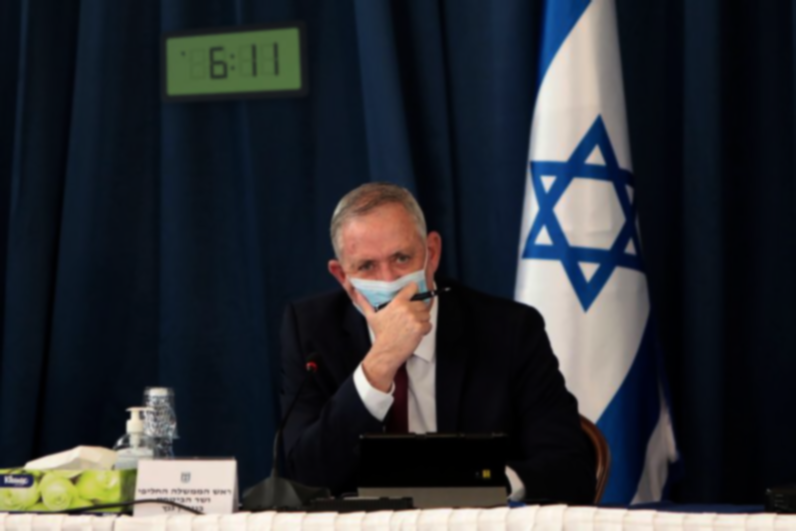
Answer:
6,11
